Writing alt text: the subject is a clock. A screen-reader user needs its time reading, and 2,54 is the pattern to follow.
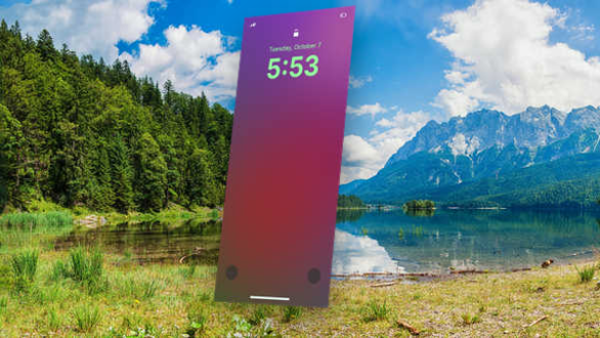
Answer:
5,53
